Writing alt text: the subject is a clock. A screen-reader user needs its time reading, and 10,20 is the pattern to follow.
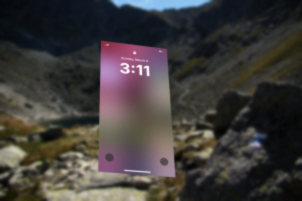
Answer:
3,11
